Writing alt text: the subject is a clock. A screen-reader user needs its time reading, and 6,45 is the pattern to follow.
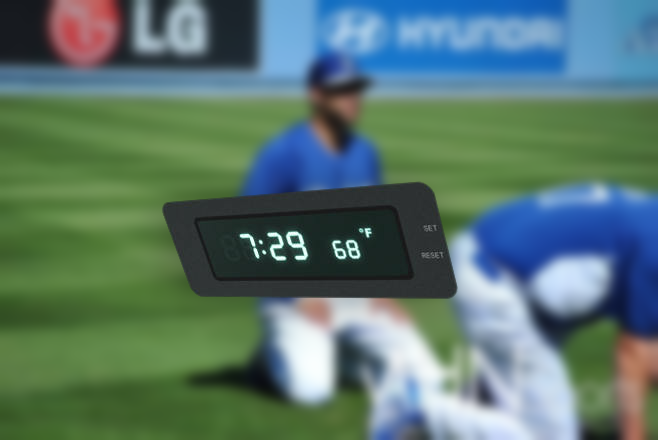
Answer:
7,29
